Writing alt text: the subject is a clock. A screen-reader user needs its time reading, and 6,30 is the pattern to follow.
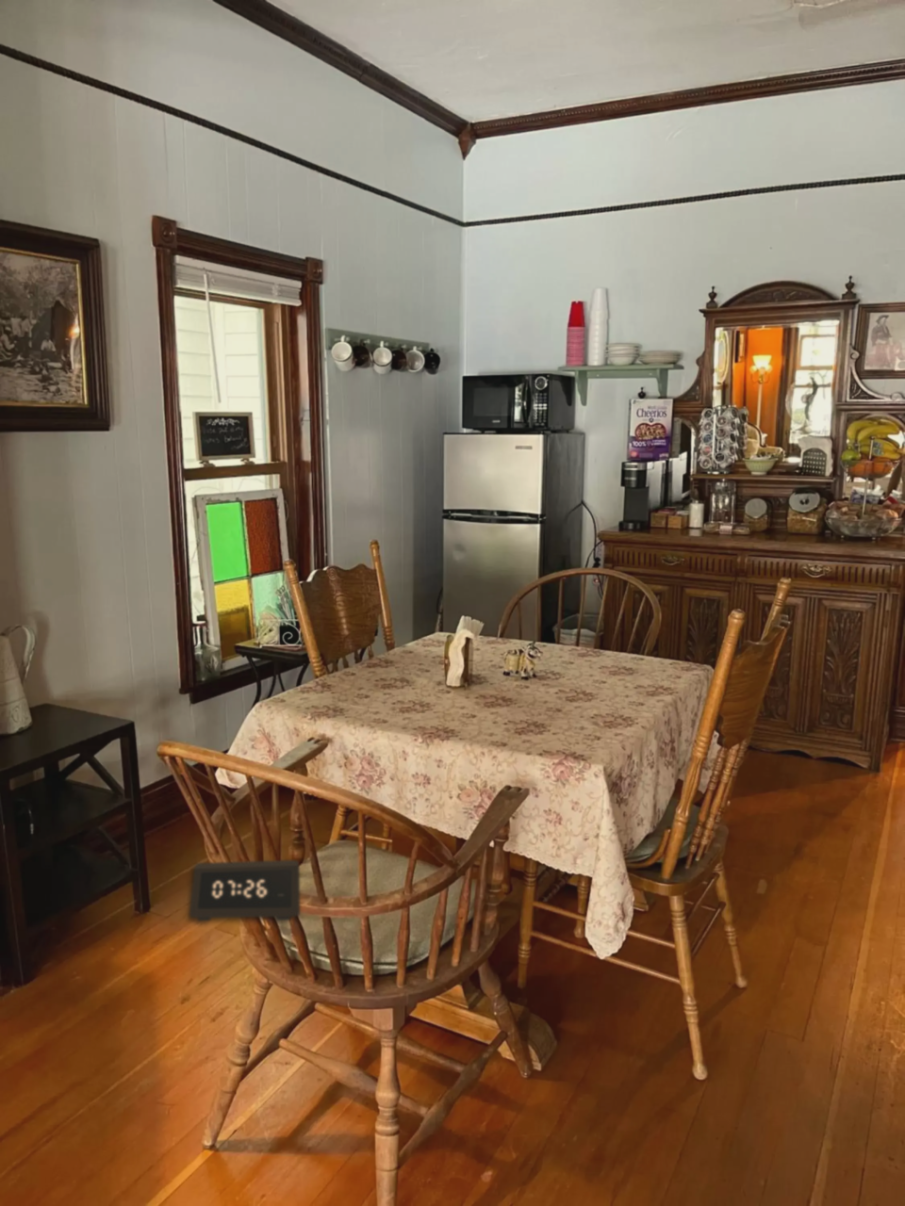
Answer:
7,26
